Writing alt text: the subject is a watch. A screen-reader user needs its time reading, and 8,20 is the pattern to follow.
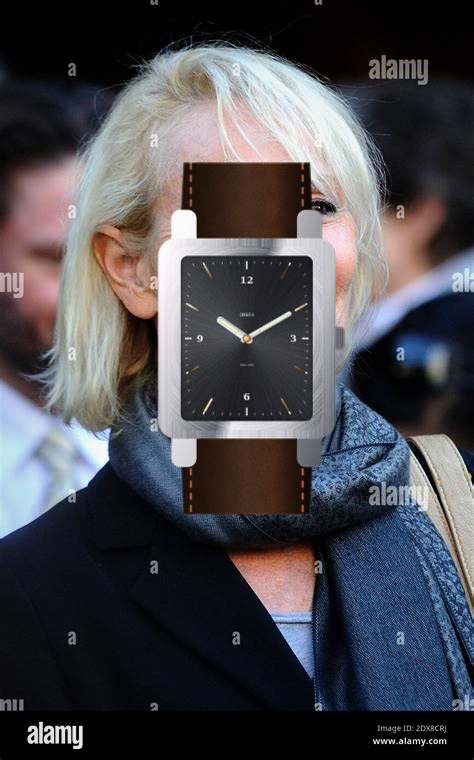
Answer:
10,10
